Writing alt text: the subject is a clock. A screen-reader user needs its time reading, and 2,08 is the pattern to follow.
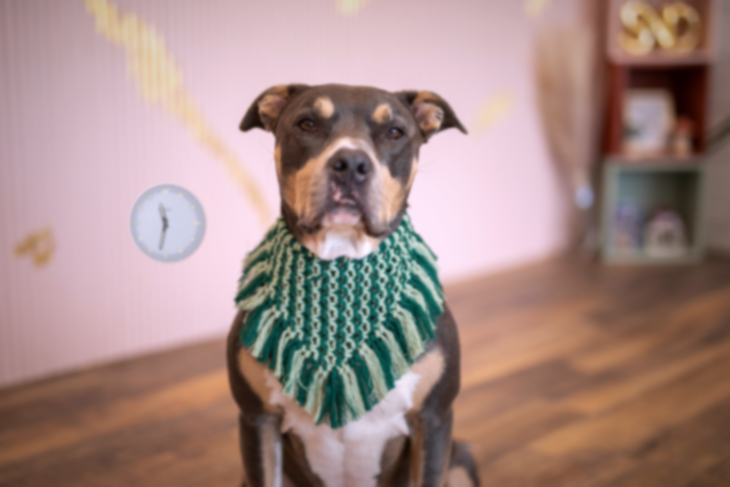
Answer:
11,32
